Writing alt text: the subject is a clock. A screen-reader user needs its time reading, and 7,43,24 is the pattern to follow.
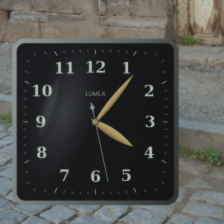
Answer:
4,06,28
